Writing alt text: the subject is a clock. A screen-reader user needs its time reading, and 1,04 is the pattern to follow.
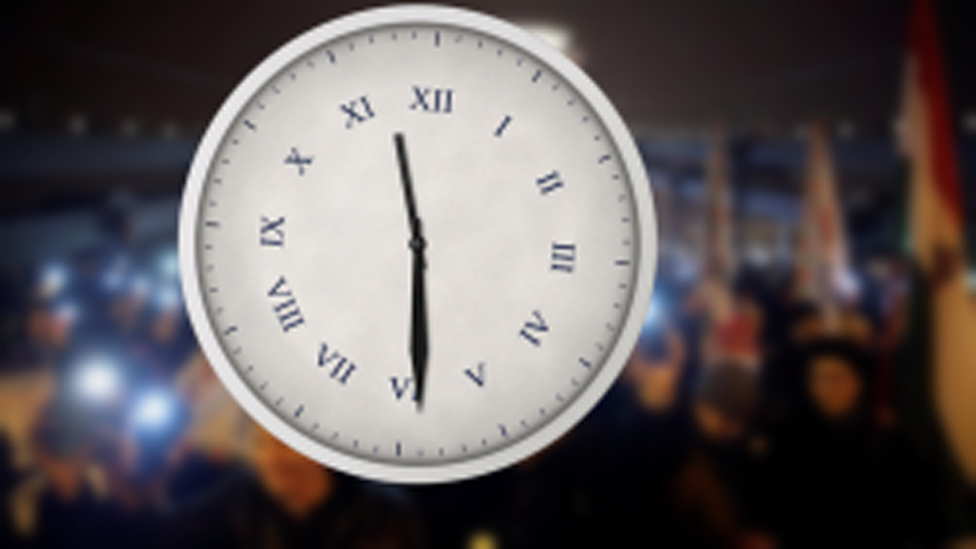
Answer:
11,29
